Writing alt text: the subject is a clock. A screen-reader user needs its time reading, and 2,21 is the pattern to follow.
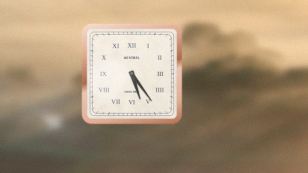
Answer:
5,24
